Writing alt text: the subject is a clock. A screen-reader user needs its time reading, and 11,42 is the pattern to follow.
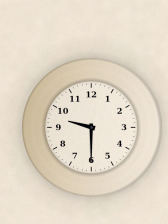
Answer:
9,30
